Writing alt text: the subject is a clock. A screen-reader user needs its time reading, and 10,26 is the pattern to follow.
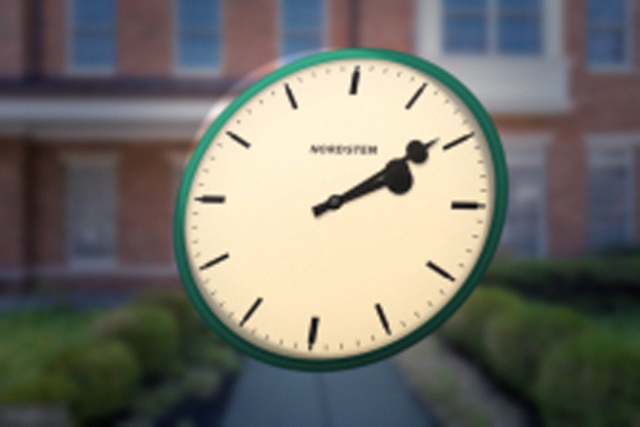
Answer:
2,09
